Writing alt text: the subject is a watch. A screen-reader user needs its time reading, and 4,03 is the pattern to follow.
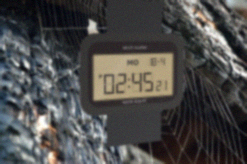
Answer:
2,45
